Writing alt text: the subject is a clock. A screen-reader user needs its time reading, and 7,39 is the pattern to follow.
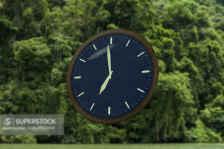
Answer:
6,59
